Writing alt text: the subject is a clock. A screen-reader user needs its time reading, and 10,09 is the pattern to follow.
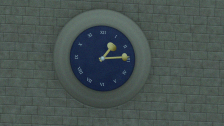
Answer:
1,14
